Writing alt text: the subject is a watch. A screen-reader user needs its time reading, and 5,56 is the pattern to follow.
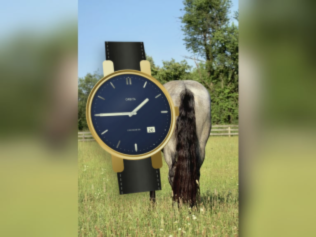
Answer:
1,45
